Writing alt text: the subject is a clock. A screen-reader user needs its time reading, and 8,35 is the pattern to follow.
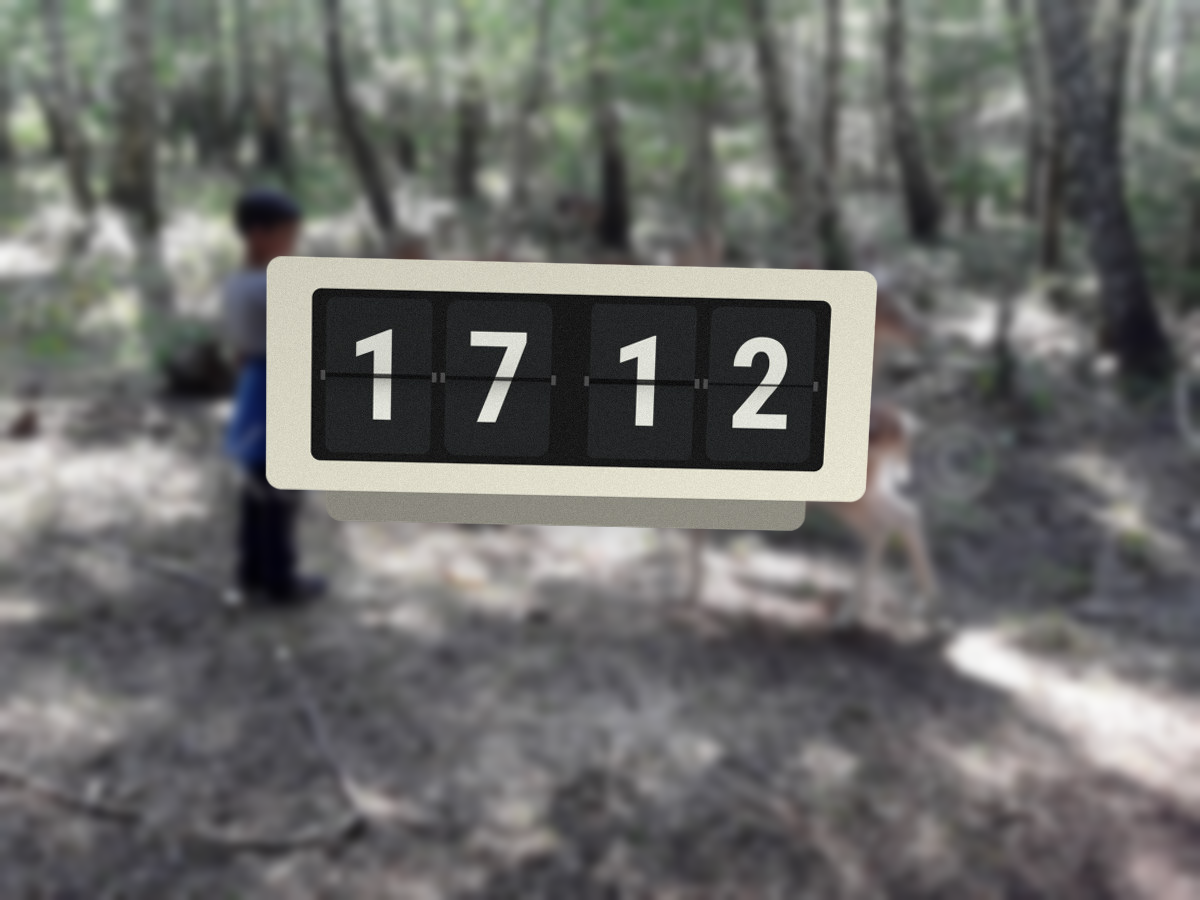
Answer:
17,12
